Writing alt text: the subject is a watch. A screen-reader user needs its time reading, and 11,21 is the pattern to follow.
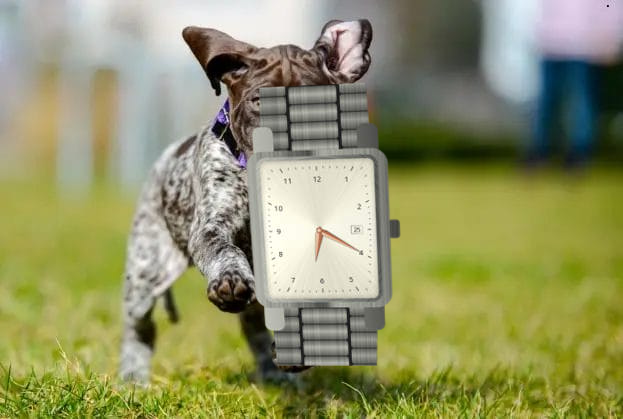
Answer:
6,20
